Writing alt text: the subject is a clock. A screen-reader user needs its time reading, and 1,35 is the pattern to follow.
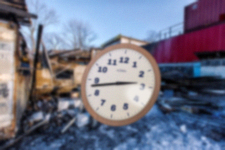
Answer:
2,43
